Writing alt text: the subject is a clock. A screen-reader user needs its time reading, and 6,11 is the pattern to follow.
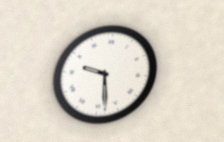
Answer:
9,28
